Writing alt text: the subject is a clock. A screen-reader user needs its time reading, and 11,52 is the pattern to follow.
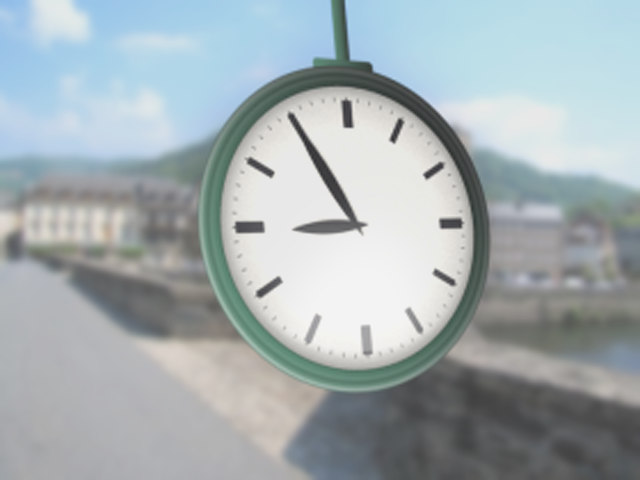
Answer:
8,55
